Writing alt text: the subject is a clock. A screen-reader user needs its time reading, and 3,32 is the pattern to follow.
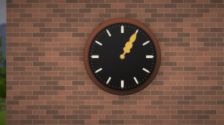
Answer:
1,05
